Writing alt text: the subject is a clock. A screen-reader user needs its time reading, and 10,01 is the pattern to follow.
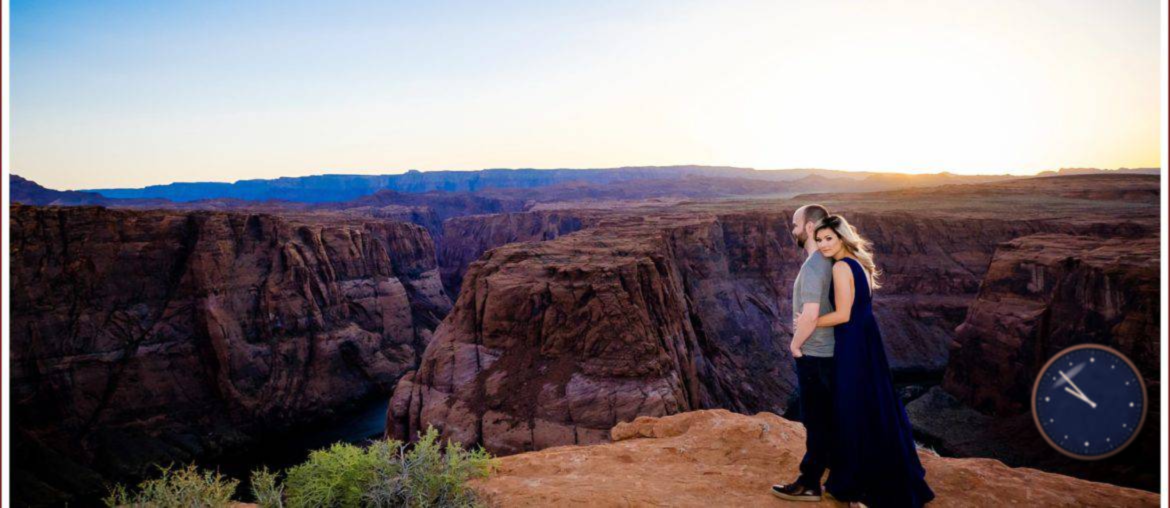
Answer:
9,52
